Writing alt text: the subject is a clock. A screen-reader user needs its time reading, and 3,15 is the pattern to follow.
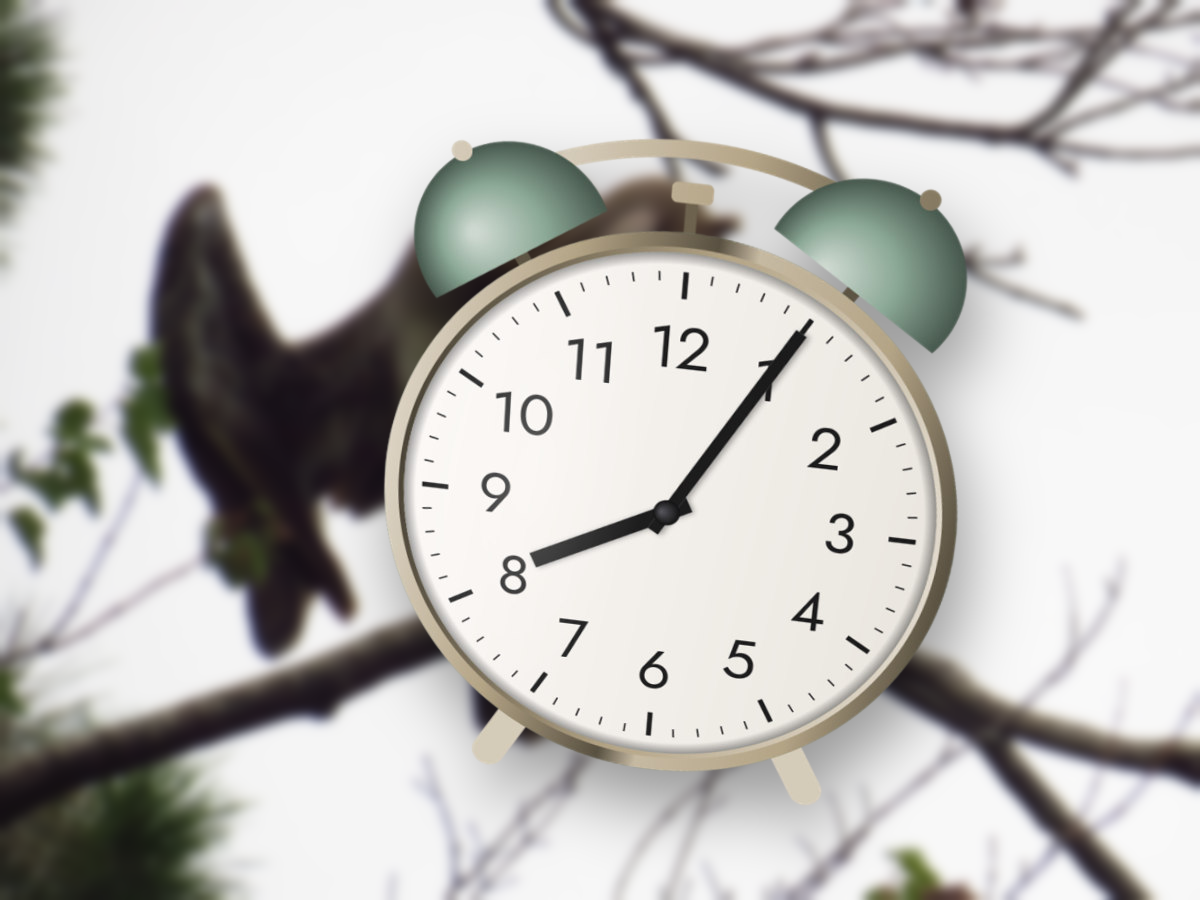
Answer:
8,05
